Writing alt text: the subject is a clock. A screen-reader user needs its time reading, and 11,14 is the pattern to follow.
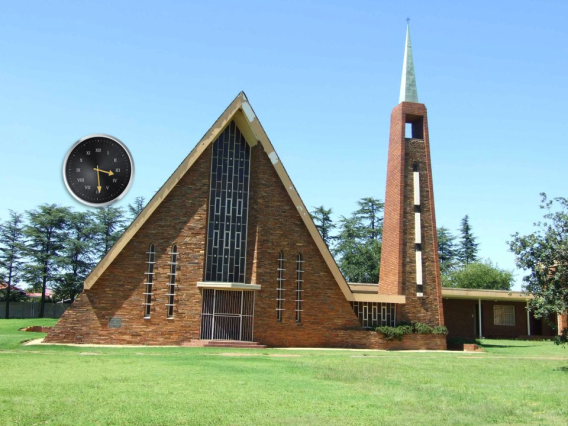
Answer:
3,29
